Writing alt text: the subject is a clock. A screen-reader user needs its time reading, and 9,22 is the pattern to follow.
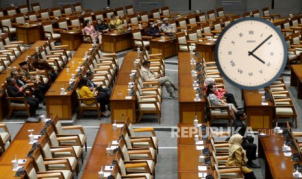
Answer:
4,08
